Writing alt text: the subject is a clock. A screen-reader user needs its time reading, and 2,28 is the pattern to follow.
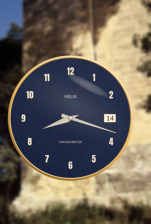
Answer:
8,18
